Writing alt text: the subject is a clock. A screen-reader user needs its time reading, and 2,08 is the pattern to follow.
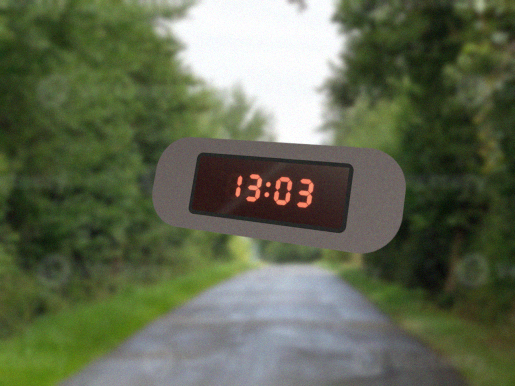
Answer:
13,03
